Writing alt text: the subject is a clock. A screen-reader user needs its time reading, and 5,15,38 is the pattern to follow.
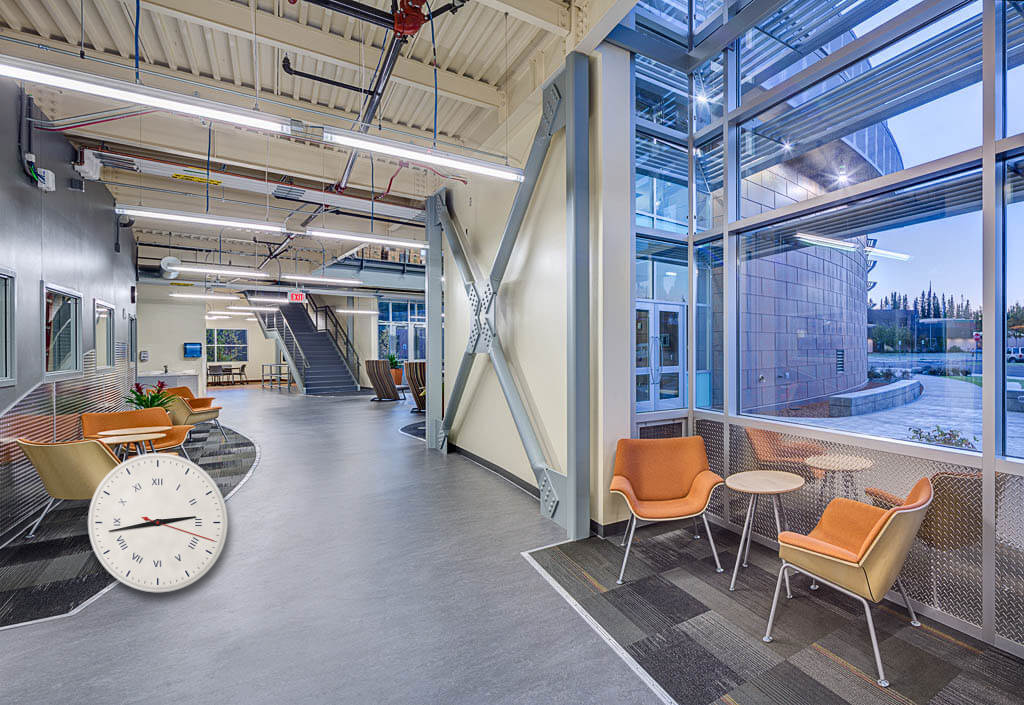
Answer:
2,43,18
